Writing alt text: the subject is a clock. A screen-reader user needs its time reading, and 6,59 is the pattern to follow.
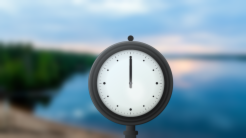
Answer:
12,00
